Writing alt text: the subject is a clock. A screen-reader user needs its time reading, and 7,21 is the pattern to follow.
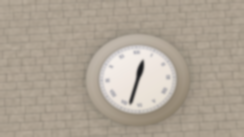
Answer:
12,33
